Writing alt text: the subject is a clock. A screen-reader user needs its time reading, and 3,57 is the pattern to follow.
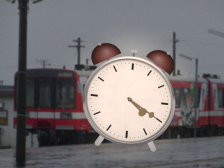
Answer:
4,20
